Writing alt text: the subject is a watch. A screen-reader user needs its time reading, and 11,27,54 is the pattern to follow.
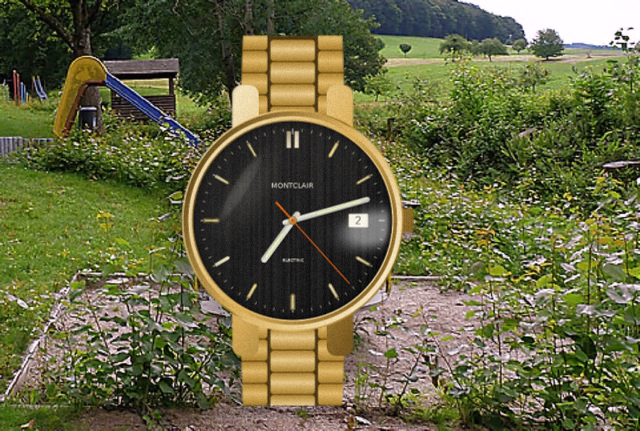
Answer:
7,12,23
